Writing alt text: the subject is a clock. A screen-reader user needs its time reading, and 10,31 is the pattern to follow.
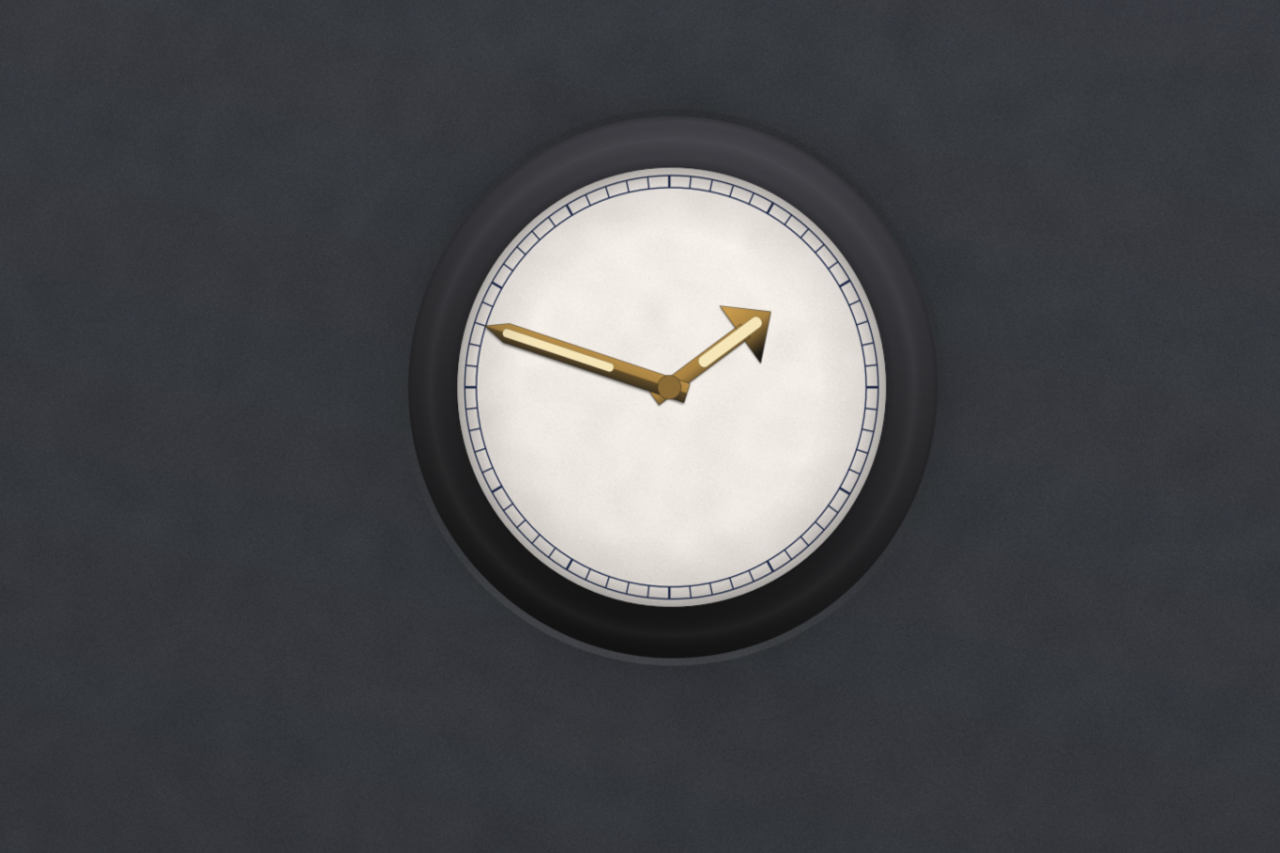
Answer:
1,48
